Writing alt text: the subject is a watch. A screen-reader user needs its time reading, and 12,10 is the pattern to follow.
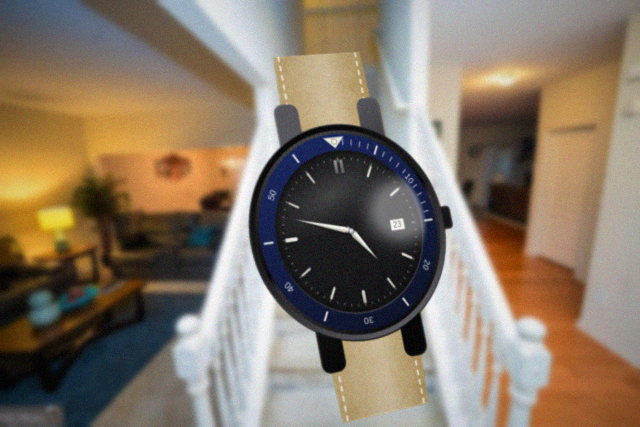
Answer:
4,48
